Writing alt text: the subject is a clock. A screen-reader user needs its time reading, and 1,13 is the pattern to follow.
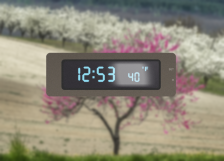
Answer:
12,53
